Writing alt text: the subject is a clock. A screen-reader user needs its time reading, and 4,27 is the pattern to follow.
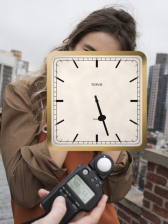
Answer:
5,27
